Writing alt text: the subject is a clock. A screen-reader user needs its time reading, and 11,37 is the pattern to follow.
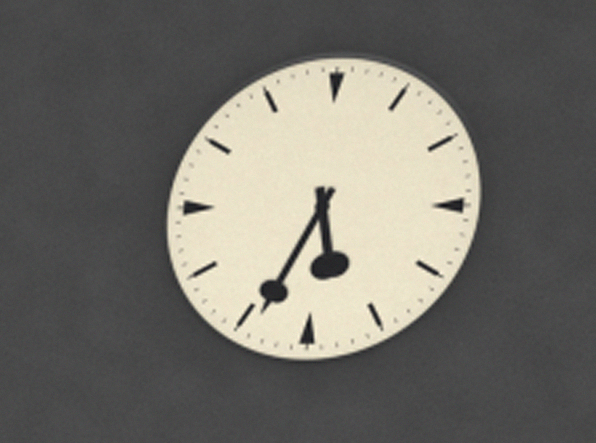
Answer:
5,34
